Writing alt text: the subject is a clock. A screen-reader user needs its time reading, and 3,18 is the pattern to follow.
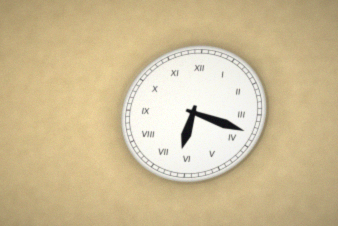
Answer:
6,18
